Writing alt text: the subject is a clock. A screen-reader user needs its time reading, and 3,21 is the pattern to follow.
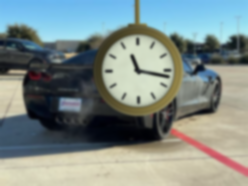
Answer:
11,17
